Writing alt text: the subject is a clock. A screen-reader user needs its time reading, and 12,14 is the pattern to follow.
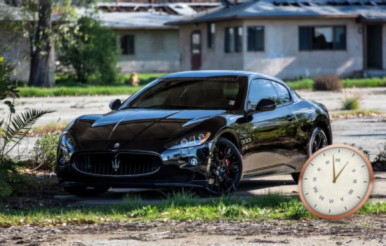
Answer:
12,58
